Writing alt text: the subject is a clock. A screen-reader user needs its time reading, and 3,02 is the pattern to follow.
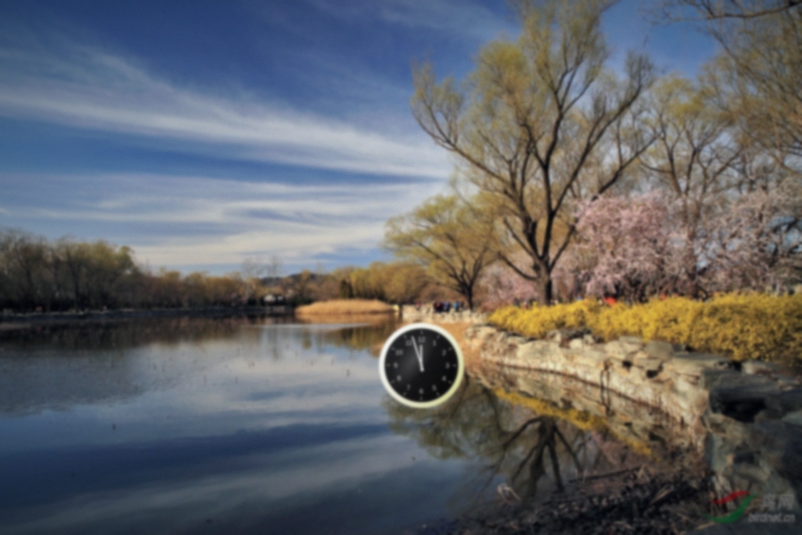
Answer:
11,57
